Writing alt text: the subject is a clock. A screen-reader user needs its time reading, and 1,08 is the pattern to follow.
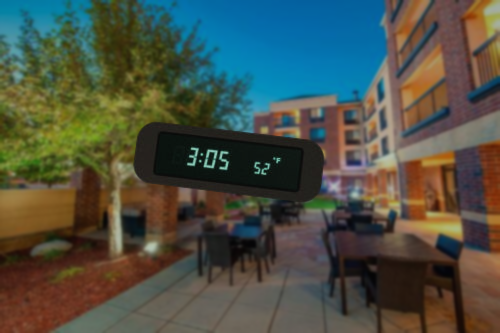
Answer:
3,05
